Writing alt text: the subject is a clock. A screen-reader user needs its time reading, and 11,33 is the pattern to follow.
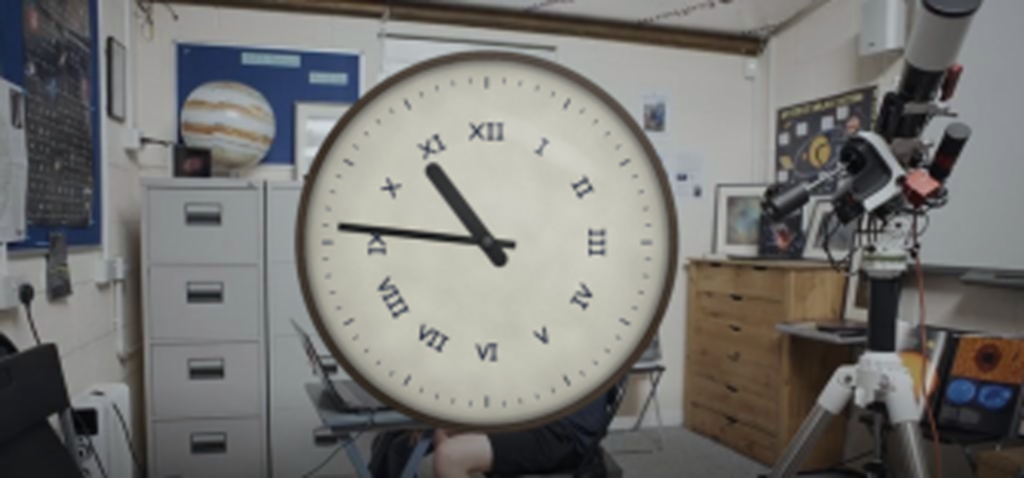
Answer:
10,46
